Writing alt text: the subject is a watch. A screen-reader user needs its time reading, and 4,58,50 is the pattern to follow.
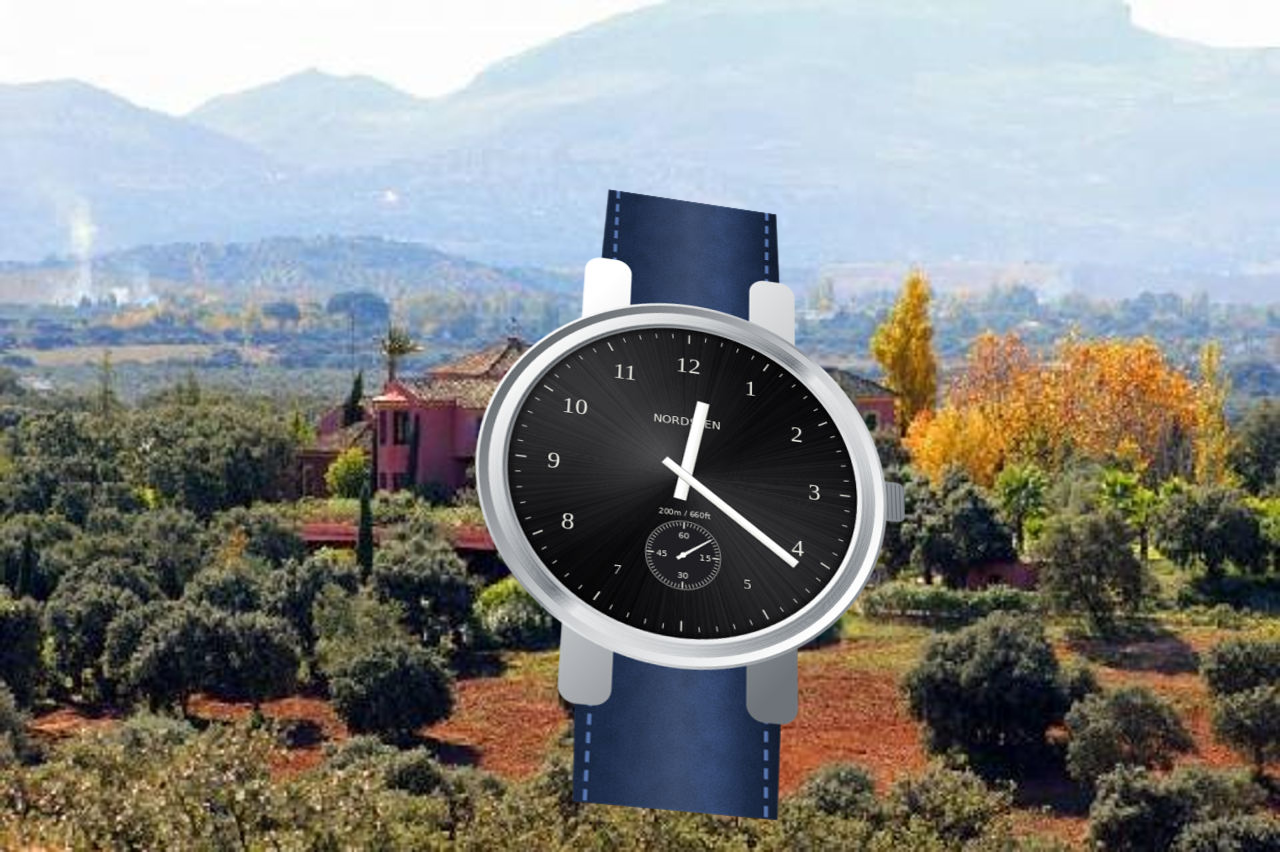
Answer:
12,21,09
